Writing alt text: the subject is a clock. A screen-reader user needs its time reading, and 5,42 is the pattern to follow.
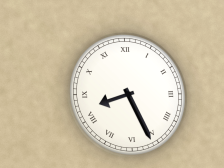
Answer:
8,26
